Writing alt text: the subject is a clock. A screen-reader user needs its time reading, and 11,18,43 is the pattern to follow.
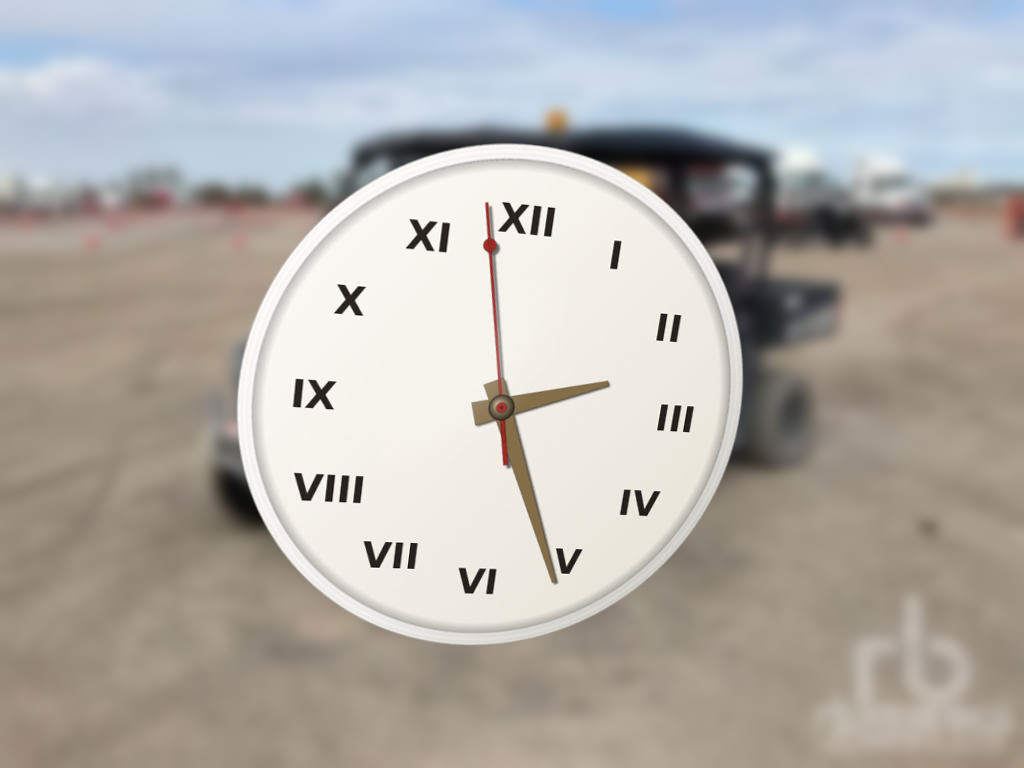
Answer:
2,25,58
